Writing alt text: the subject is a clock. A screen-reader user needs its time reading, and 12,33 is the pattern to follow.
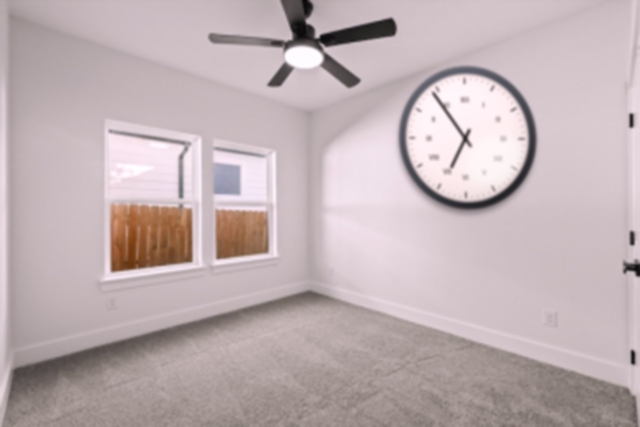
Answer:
6,54
